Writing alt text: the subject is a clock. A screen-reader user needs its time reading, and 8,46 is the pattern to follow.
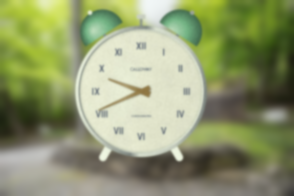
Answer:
9,41
